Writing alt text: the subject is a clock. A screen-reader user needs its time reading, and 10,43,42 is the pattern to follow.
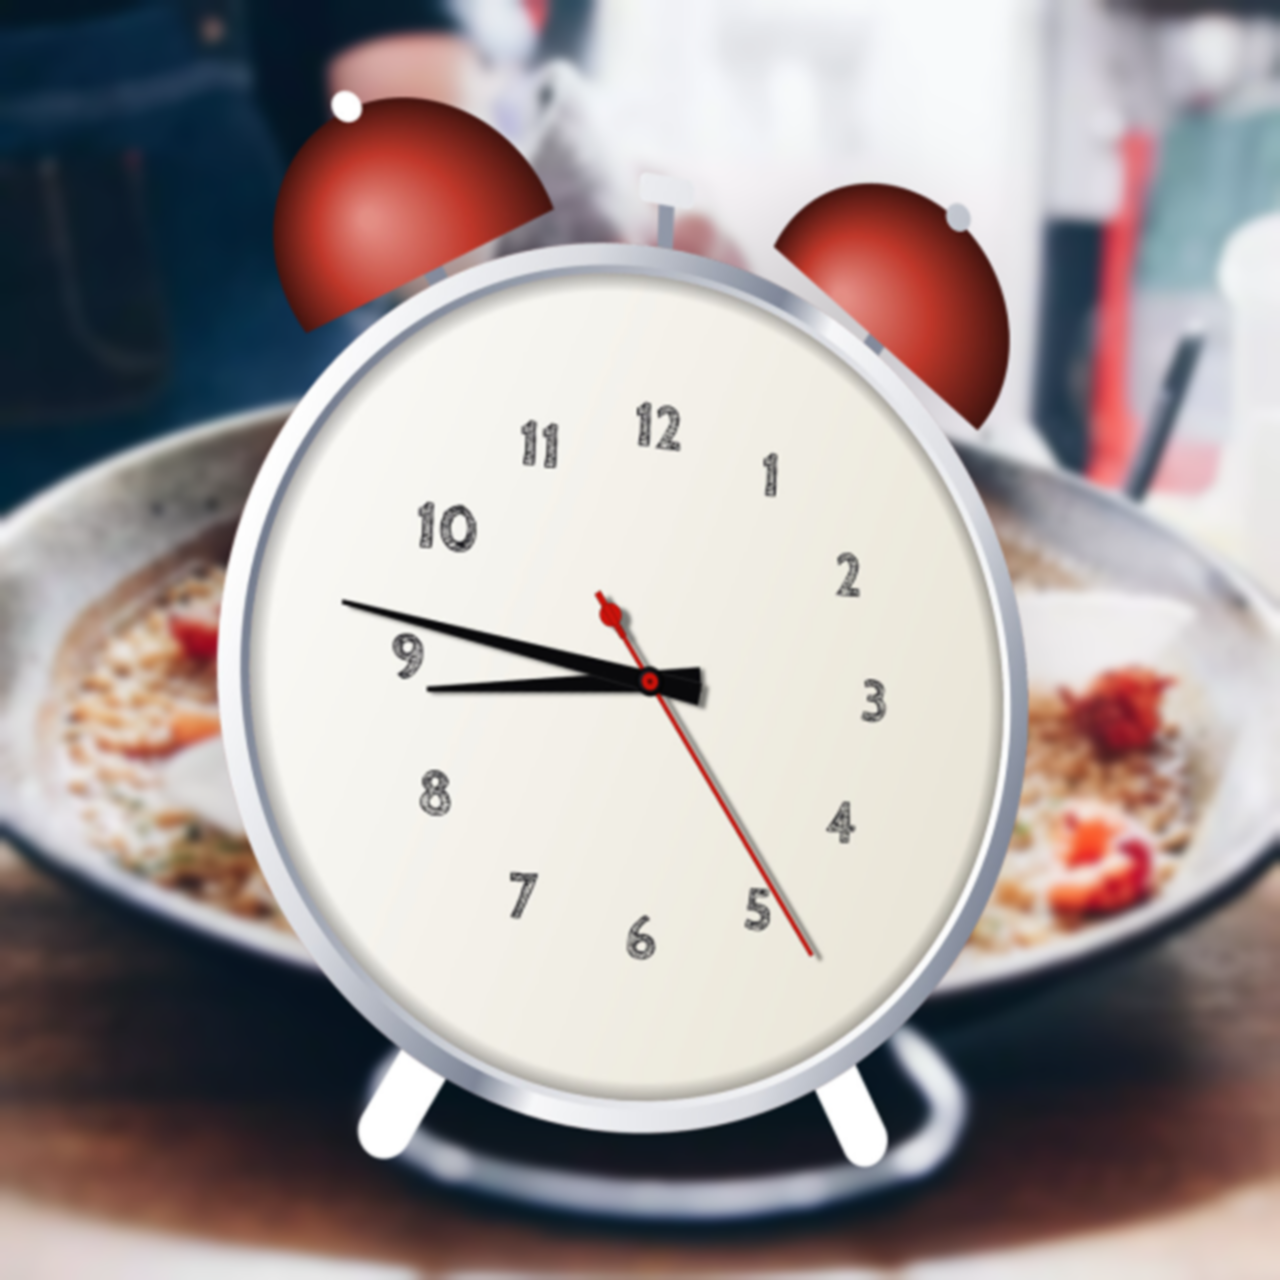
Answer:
8,46,24
